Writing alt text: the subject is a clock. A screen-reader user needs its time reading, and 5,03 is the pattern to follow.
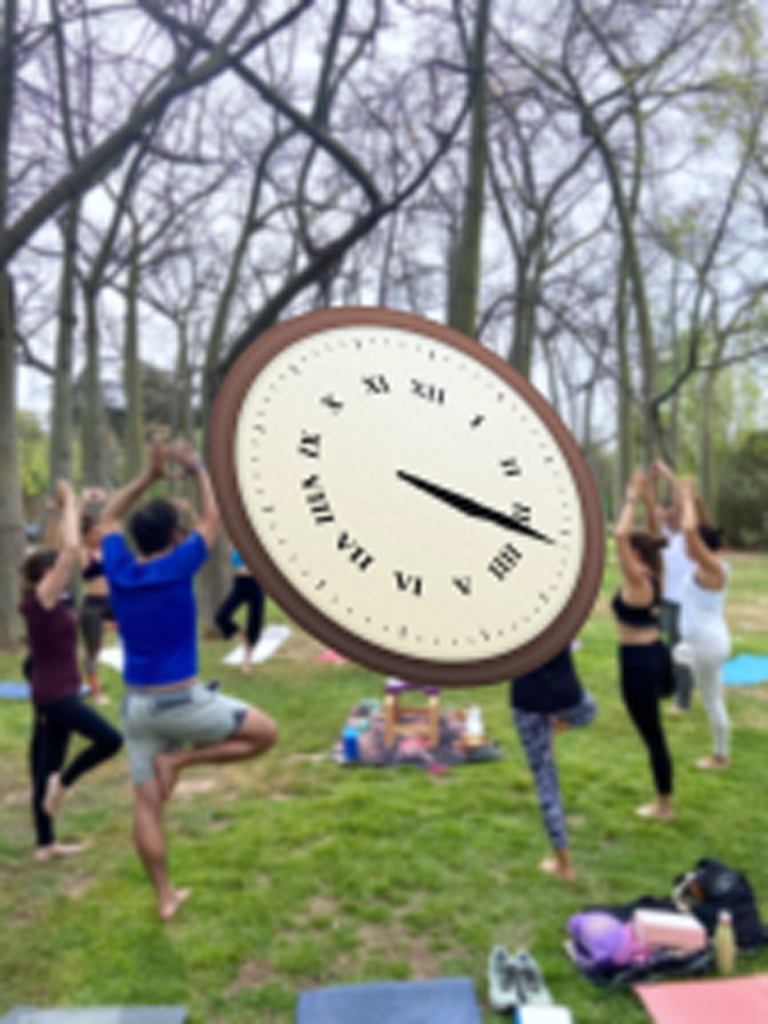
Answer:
3,16
